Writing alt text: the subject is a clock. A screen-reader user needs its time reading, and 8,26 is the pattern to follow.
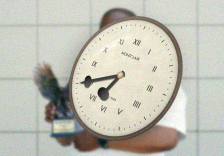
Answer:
6,40
